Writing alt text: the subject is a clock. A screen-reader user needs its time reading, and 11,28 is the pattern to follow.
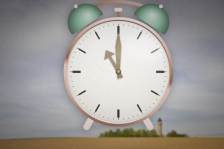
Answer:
11,00
